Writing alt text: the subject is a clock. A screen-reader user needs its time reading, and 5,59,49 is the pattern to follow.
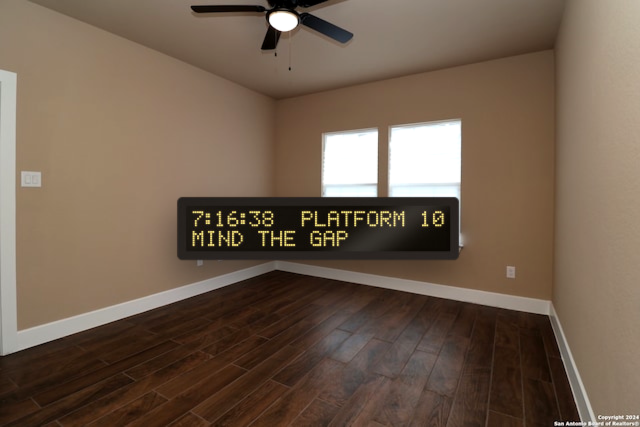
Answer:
7,16,38
